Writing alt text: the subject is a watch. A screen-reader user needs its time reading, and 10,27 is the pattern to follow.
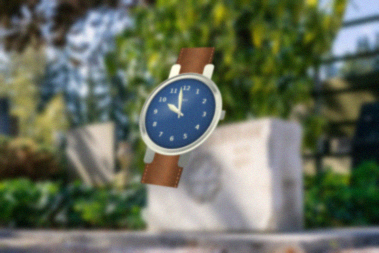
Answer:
9,58
